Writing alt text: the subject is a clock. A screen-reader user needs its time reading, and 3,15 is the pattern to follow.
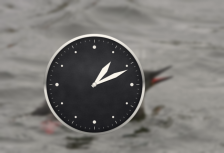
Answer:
1,11
